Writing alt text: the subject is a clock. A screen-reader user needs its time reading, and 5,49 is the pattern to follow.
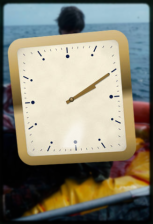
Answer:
2,10
